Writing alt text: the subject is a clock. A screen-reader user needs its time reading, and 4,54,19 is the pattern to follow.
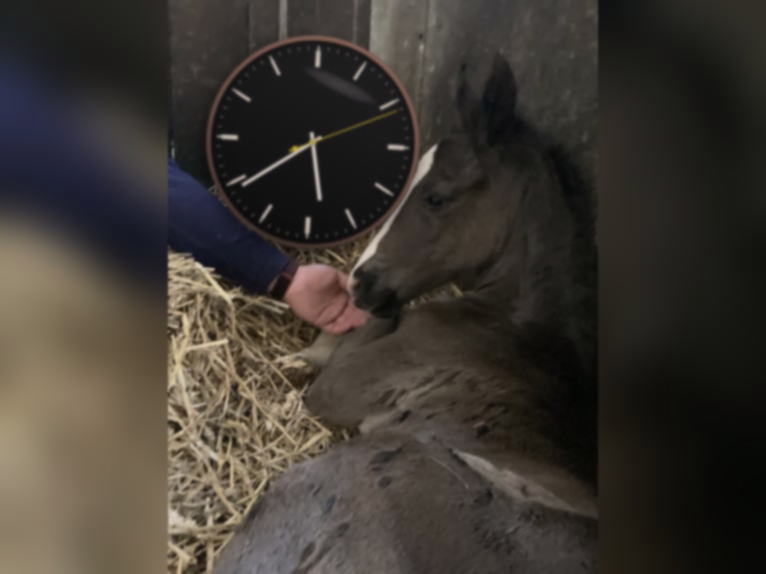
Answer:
5,39,11
